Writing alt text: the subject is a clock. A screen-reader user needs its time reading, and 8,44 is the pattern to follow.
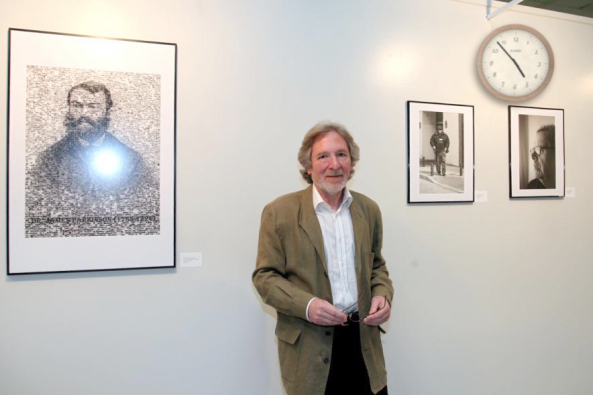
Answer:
4,53
